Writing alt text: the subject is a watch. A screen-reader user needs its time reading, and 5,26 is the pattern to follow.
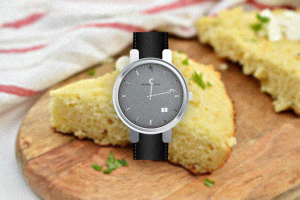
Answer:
12,13
